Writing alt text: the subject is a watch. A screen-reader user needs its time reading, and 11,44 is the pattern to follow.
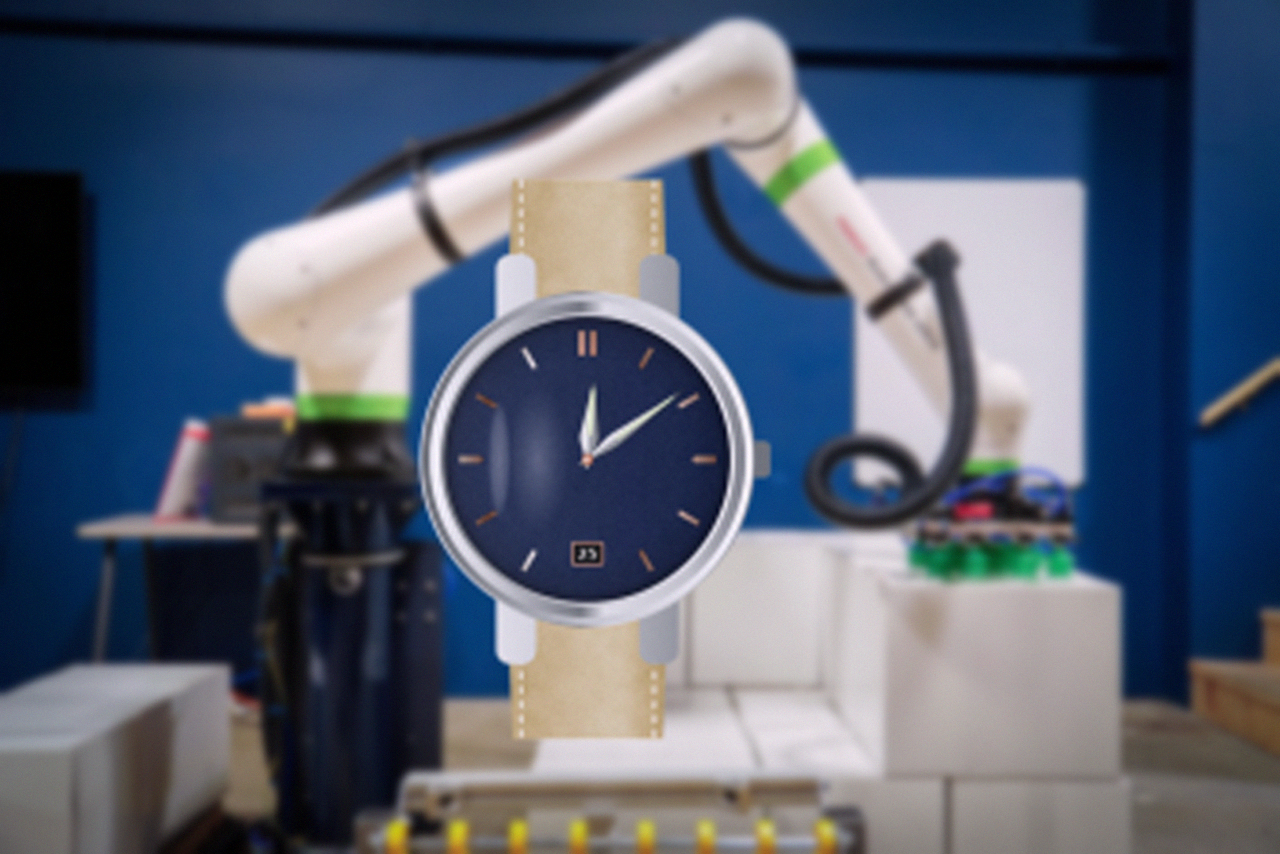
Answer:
12,09
